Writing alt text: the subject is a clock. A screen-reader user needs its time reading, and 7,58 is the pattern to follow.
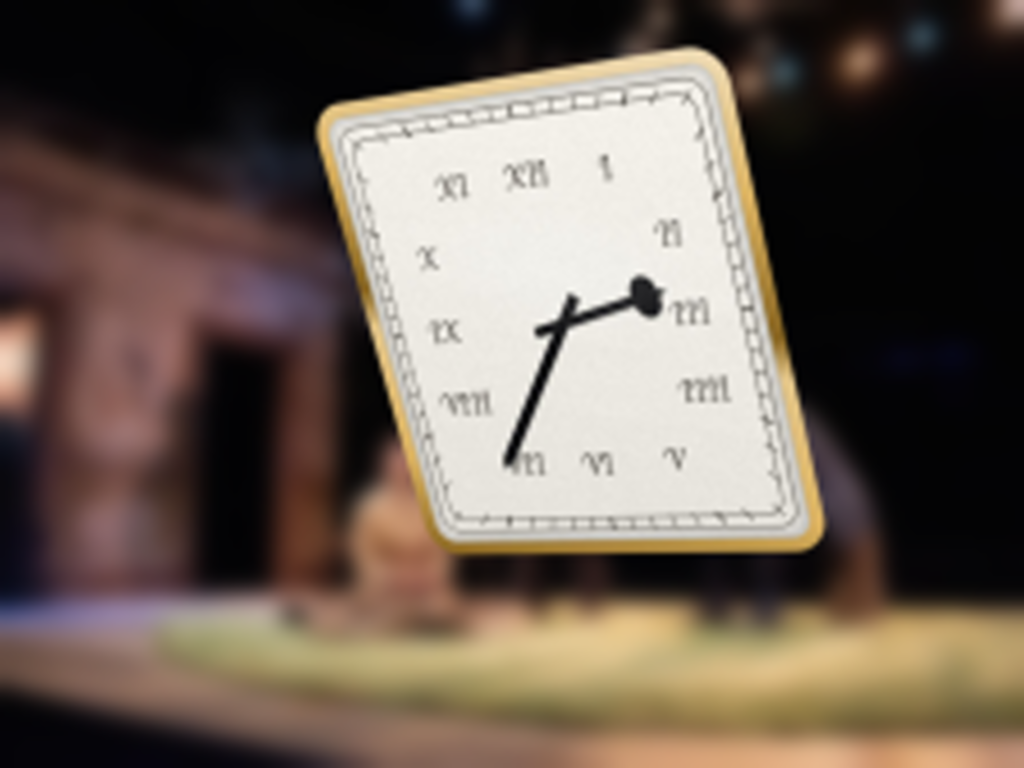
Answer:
2,36
